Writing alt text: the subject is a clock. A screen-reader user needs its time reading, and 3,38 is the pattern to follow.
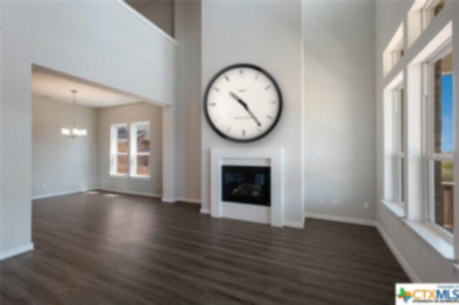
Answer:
10,24
